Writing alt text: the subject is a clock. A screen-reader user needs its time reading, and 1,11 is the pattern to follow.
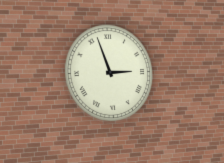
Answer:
2,57
